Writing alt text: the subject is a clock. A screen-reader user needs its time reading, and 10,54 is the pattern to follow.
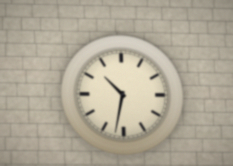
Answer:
10,32
